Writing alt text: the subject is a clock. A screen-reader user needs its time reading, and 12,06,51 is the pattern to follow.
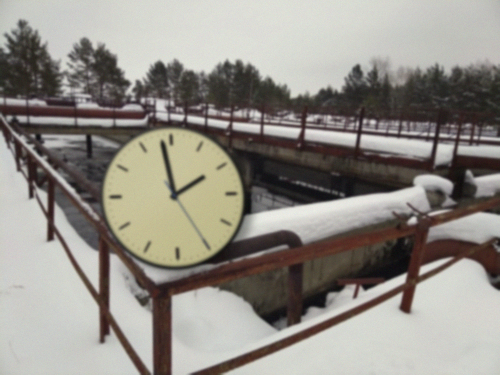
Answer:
1,58,25
